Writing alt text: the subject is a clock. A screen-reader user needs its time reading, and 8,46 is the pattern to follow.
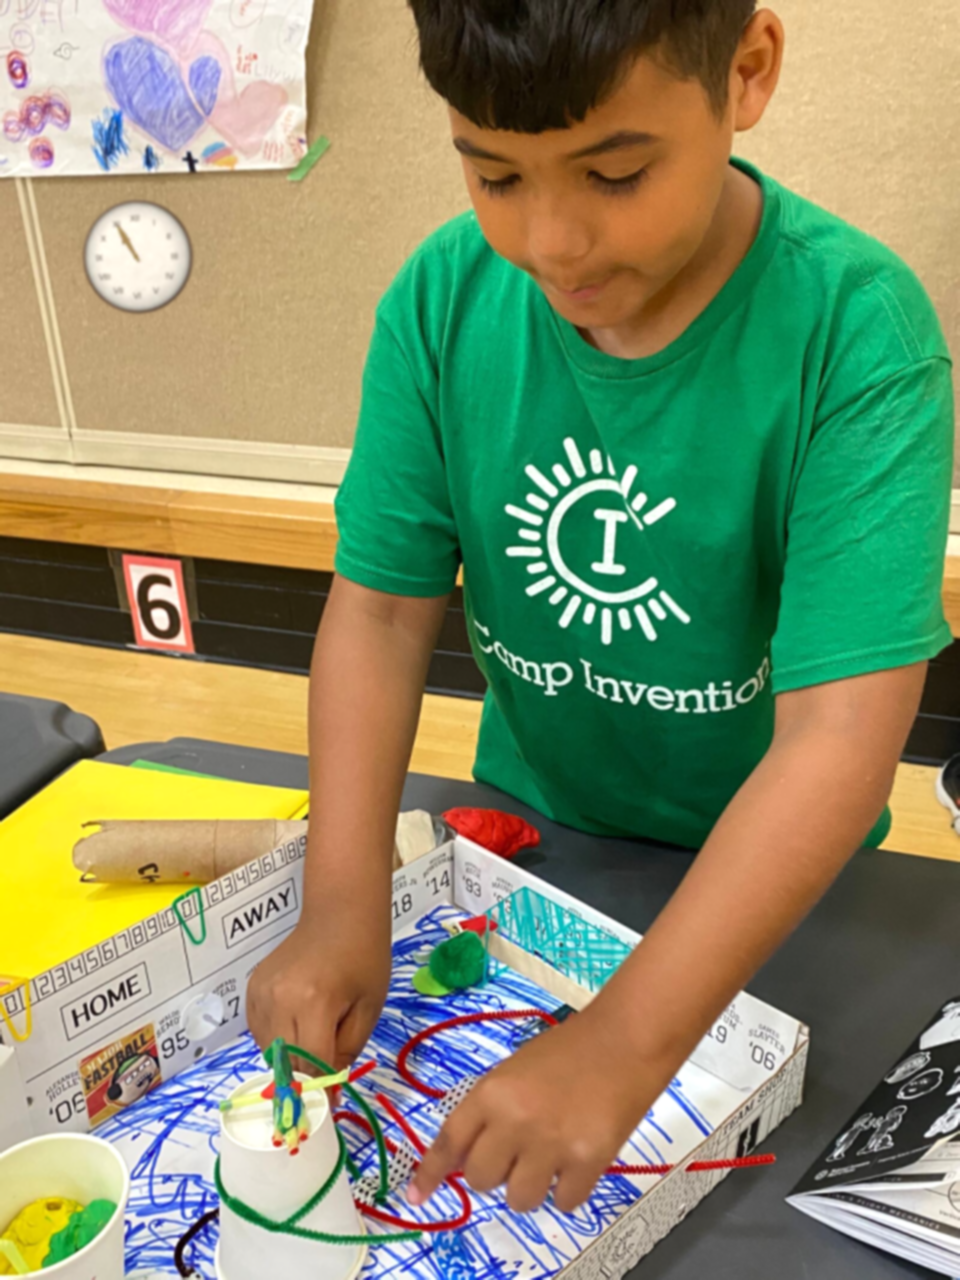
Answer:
10,55
